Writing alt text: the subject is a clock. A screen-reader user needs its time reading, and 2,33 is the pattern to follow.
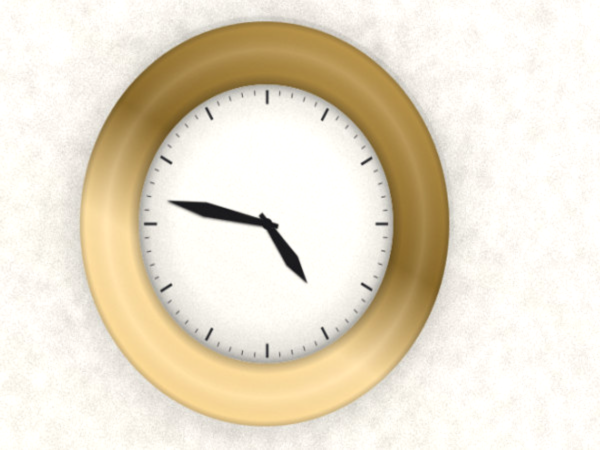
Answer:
4,47
